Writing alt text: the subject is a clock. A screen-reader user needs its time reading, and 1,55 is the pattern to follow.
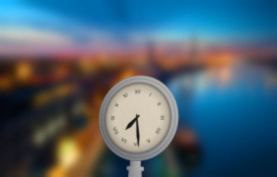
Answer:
7,29
